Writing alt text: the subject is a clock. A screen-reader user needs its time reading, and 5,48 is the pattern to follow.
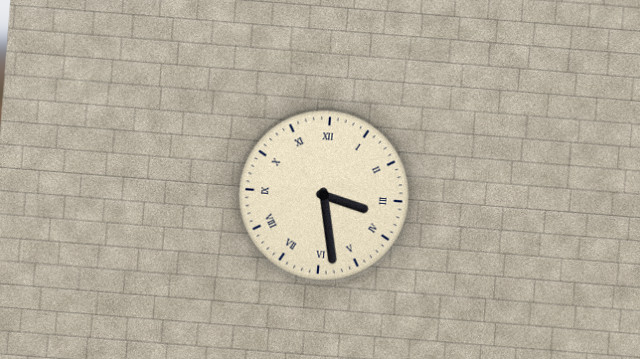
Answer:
3,28
